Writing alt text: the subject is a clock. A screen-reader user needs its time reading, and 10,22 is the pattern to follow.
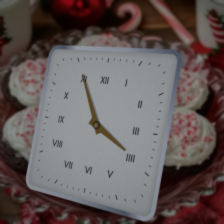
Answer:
3,55
